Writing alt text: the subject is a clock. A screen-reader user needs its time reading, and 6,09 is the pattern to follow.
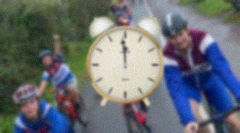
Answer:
11,59
